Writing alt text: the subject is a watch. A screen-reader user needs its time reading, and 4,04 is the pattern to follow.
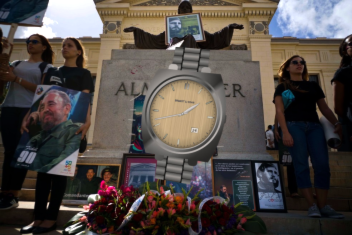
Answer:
1,42
